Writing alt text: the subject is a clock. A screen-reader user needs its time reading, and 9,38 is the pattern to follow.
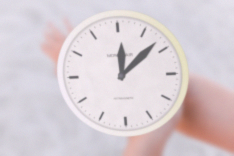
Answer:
12,08
